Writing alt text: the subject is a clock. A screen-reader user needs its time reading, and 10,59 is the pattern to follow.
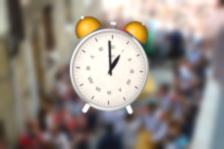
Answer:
12,59
